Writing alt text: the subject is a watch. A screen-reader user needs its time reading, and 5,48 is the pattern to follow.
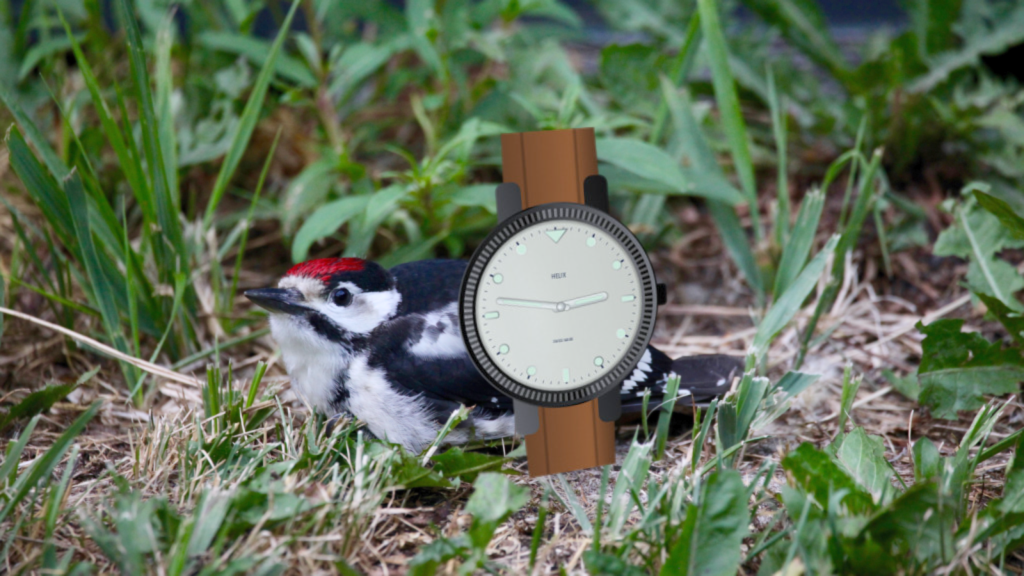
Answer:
2,47
